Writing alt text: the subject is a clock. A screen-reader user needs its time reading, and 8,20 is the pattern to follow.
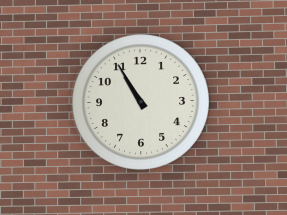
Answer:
10,55
